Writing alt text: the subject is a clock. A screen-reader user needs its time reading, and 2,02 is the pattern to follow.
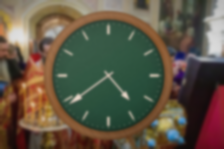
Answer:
4,39
